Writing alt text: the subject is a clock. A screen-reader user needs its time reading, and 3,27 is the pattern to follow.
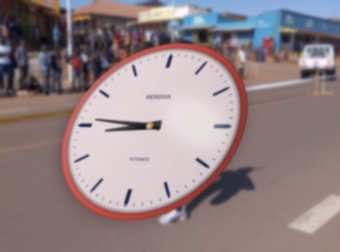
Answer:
8,46
